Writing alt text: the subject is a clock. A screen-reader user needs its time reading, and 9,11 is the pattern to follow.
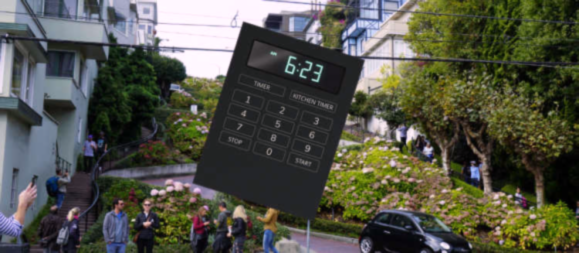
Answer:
6,23
